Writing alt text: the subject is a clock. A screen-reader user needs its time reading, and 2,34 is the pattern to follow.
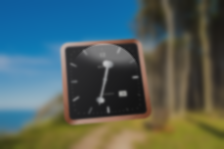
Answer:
12,33
